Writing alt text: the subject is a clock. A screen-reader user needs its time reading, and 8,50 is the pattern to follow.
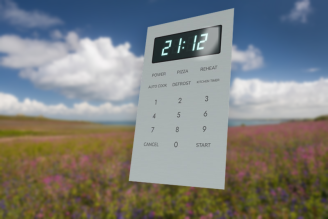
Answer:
21,12
